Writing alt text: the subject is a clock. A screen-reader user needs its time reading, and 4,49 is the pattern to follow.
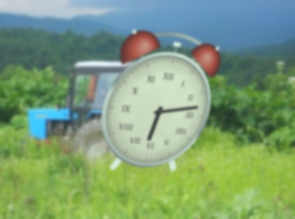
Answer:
6,13
